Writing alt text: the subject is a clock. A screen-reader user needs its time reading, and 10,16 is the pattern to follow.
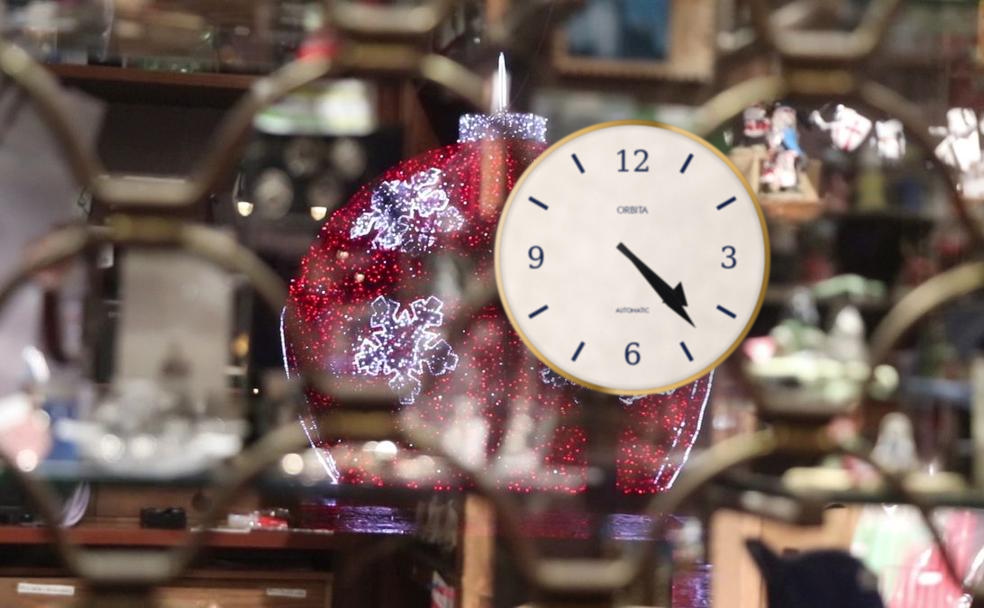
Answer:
4,23
